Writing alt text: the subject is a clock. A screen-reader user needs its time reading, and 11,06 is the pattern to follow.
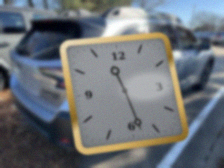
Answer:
11,28
